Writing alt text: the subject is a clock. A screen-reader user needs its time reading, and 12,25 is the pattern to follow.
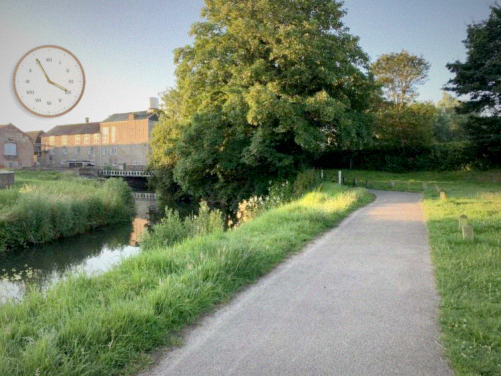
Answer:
3,55
